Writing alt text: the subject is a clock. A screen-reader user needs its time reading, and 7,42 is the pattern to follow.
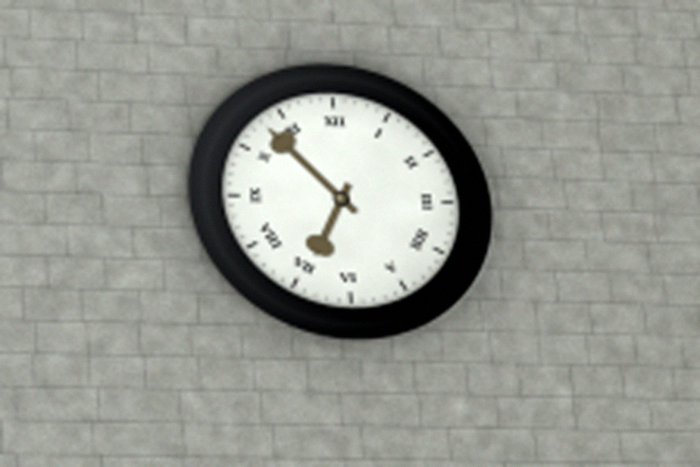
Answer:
6,53
